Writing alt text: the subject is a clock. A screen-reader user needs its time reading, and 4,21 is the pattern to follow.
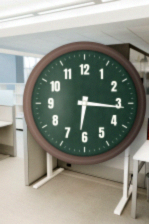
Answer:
6,16
